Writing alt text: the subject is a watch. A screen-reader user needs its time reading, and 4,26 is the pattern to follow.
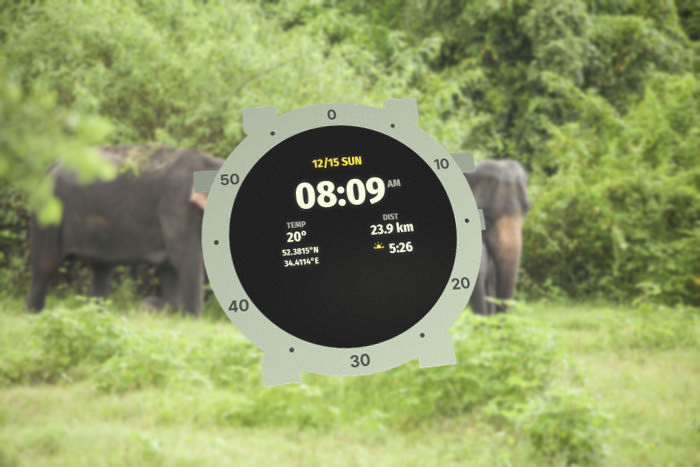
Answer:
8,09
